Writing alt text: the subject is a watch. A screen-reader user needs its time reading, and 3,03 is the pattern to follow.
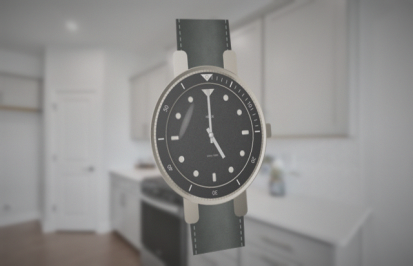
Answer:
5,00
